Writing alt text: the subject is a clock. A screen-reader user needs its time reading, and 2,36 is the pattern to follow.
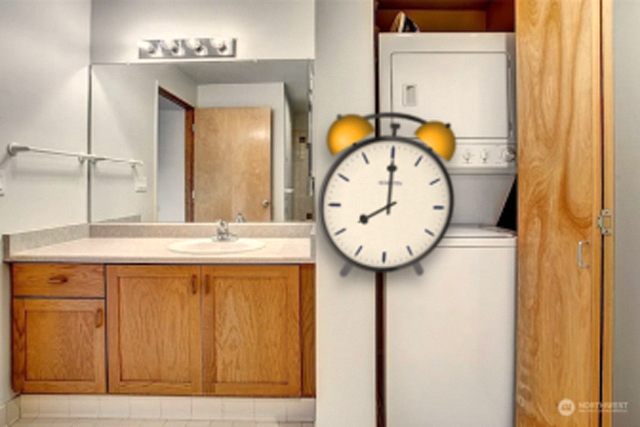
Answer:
8,00
